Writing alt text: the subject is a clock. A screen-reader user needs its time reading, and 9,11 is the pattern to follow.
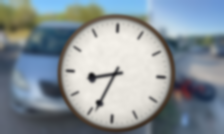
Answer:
8,34
